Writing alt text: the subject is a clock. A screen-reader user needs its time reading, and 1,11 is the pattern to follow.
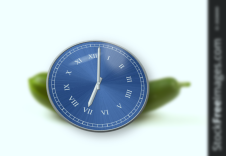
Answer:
7,02
